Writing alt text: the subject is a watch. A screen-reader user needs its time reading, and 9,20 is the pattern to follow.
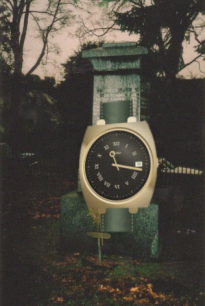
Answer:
11,17
